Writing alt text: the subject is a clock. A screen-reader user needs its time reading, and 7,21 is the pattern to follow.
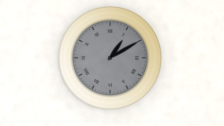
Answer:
1,10
